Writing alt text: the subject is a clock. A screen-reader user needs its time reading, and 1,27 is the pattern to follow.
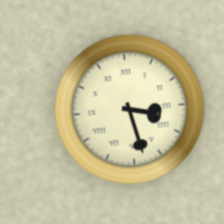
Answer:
3,28
